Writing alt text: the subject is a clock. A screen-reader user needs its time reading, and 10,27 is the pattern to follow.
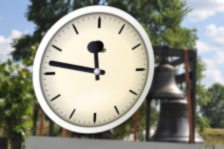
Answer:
11,47
